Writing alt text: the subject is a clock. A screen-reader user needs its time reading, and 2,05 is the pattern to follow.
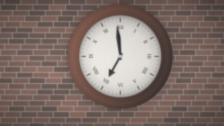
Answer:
6,59
